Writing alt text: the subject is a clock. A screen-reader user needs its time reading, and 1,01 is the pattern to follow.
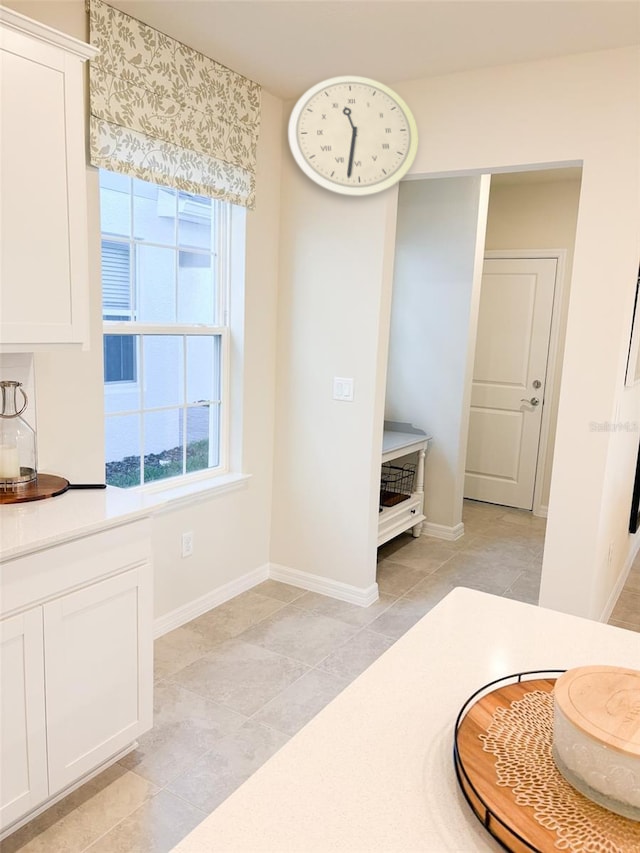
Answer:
11,32
